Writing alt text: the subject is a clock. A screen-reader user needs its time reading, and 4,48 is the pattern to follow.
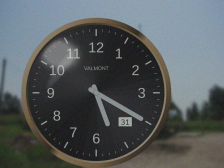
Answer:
5,20
